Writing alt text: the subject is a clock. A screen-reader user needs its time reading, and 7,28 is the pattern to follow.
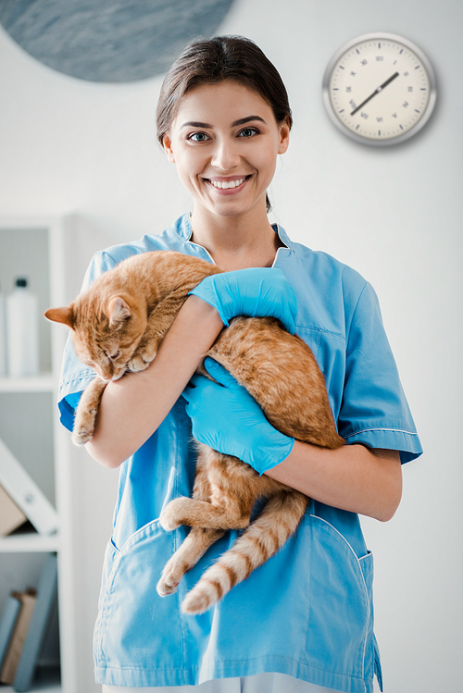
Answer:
1,38
